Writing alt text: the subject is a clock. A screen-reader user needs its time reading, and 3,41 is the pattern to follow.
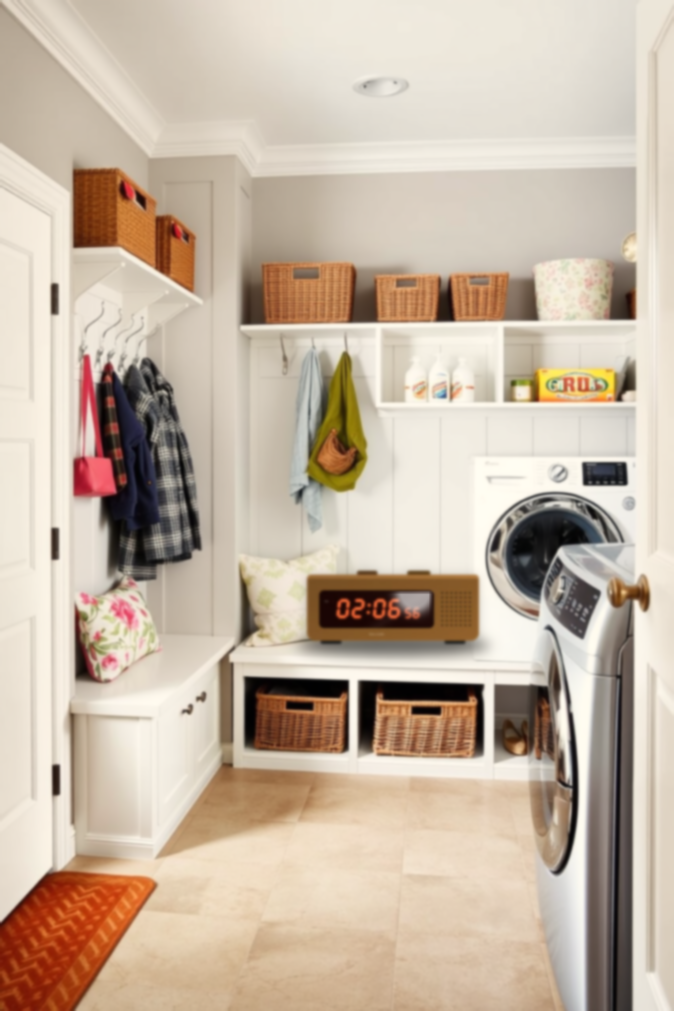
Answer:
2,06
